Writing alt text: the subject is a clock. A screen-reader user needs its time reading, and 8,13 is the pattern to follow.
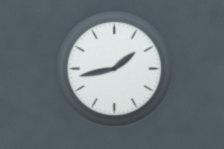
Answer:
1,43
